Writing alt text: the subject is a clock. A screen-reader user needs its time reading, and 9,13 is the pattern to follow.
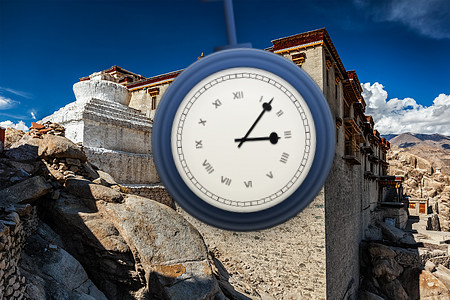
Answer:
3,07
